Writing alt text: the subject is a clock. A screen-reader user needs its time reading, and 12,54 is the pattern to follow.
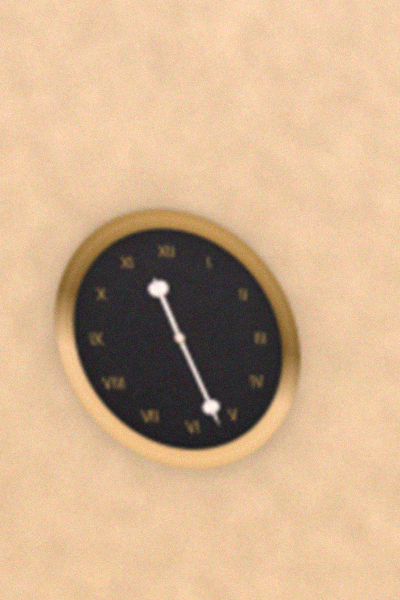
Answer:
11,27
